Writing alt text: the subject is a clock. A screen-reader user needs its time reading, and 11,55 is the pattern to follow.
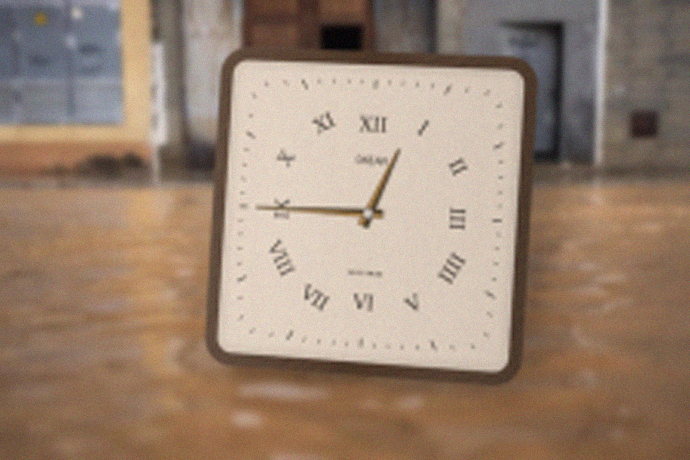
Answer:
12,45
